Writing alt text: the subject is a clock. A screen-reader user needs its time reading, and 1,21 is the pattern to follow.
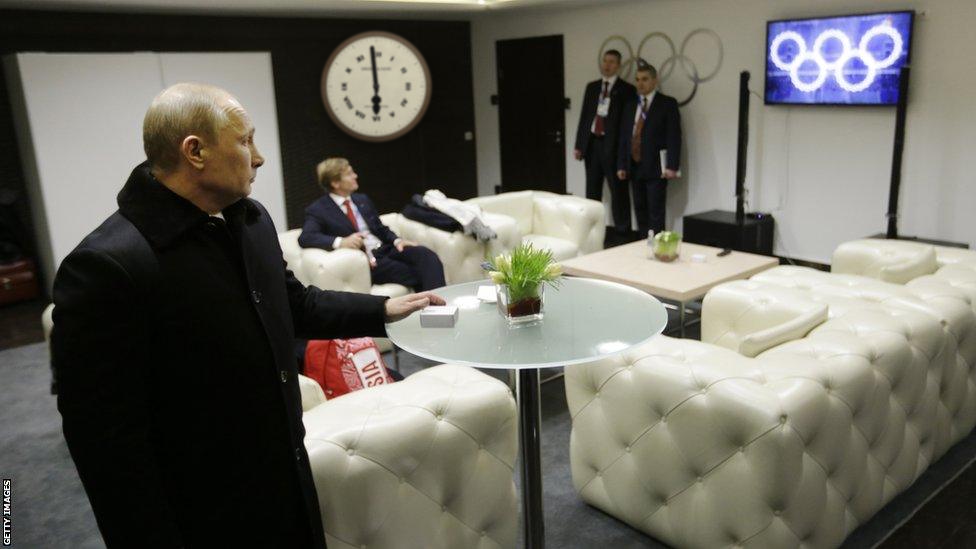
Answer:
5,59
